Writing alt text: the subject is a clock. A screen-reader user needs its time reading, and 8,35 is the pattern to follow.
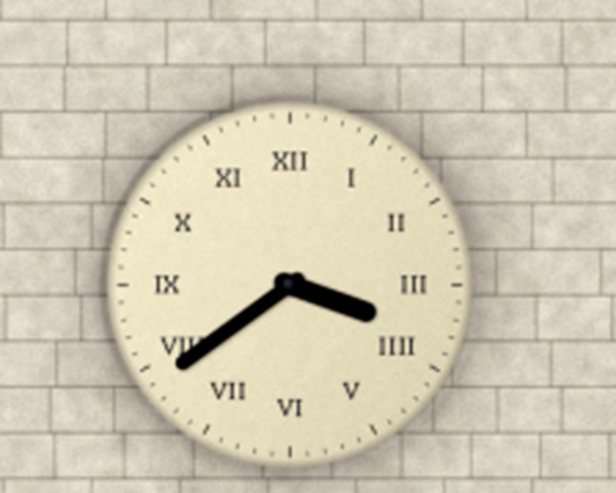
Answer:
3,39
